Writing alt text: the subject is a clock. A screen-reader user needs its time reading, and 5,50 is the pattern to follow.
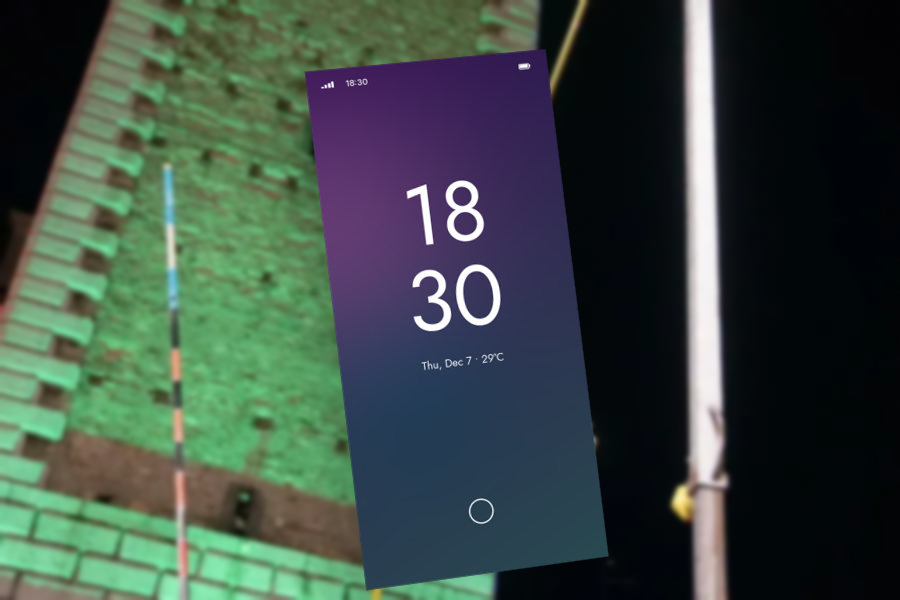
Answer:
18,30
